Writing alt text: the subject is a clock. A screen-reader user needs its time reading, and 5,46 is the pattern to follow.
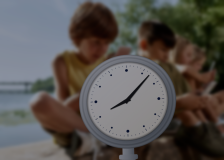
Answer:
8,07
